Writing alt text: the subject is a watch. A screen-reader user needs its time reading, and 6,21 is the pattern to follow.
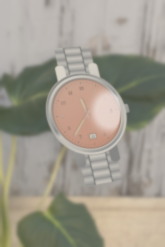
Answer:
11,37
